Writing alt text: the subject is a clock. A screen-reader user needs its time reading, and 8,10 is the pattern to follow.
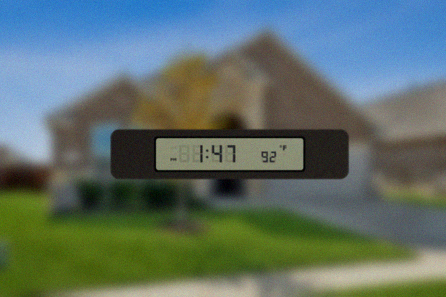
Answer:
1,47
